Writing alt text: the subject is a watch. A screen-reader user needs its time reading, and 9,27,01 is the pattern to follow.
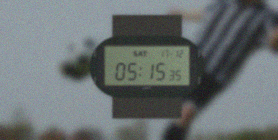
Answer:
5,15,35
